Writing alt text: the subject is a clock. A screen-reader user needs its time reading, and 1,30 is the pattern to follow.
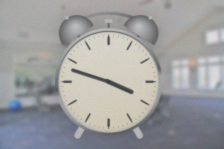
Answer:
3,48
